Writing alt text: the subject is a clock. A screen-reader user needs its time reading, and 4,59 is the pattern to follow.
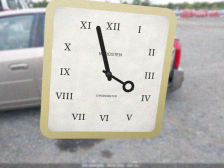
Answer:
3,57
